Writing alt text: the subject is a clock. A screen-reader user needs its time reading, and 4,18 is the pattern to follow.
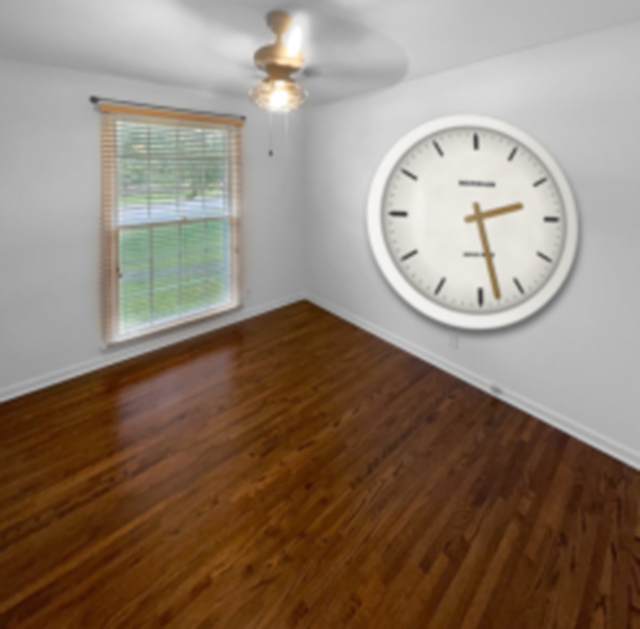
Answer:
2,28
